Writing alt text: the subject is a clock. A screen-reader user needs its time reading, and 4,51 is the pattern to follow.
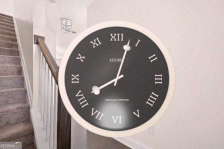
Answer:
8,03
